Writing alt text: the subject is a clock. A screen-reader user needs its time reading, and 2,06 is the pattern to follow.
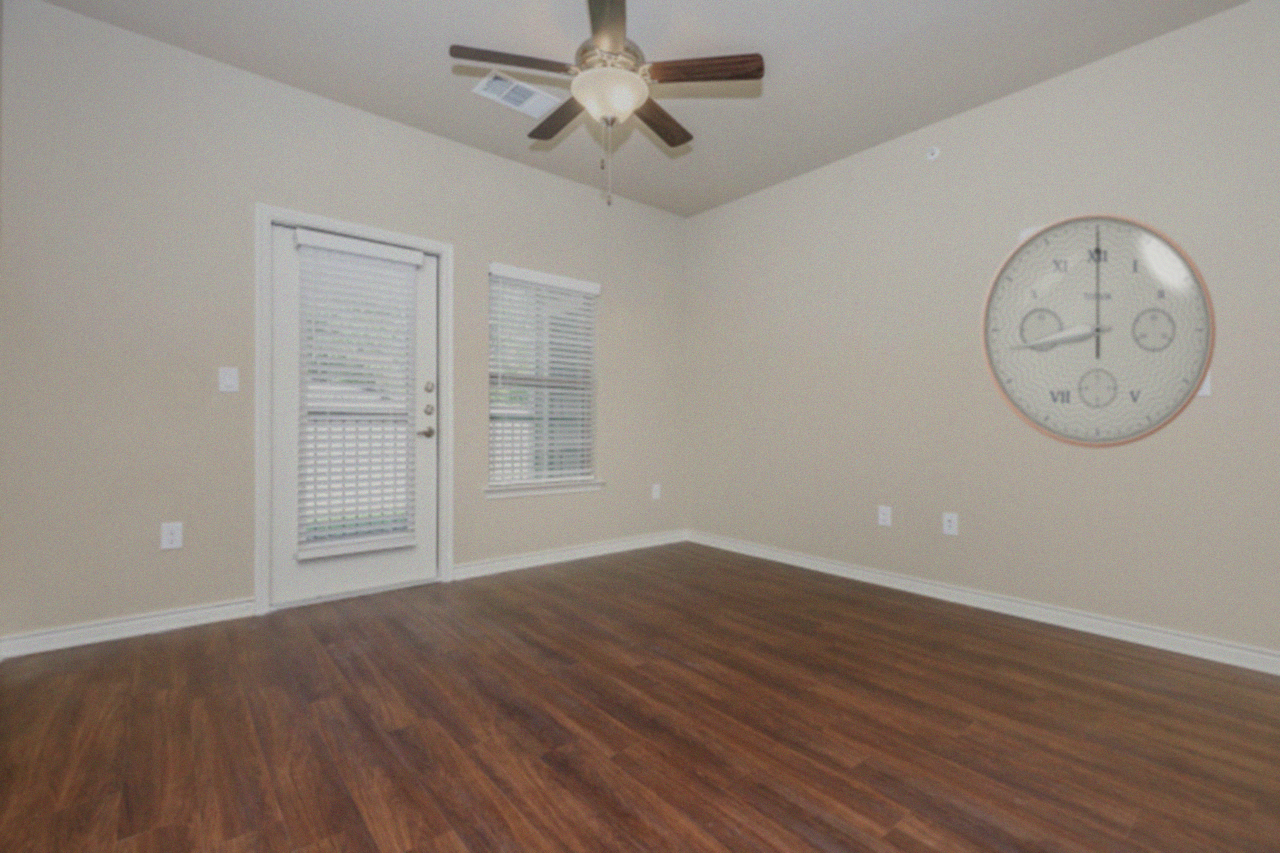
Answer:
8,43
